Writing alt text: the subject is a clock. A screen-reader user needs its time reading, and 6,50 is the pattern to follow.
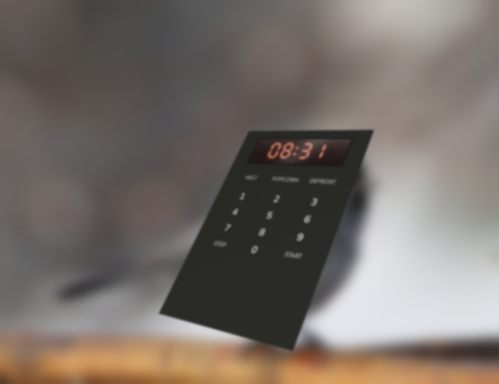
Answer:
8,31
